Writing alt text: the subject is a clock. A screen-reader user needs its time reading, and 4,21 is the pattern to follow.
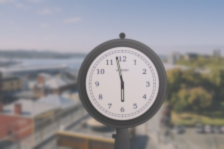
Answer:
5,58
